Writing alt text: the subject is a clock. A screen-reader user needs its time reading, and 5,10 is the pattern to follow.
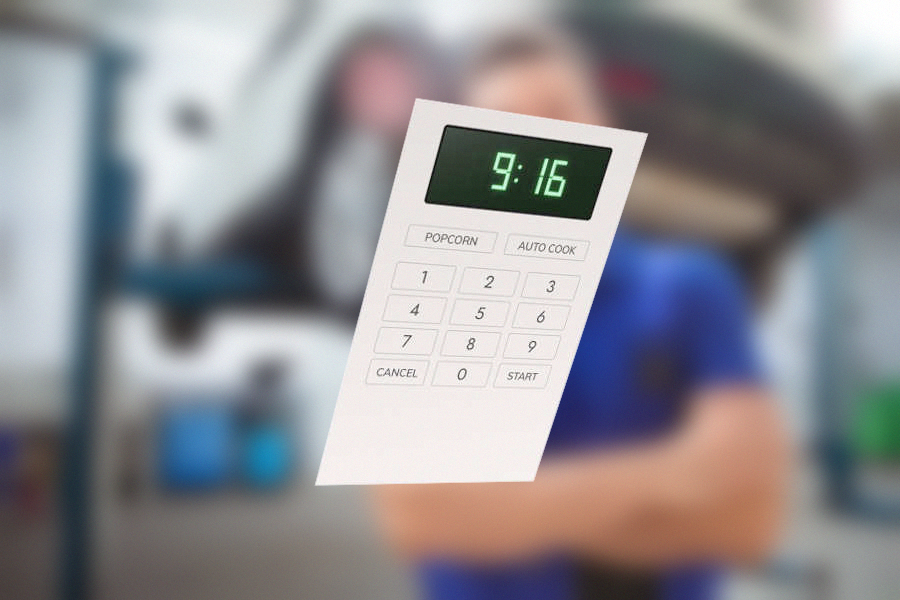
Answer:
9,16
